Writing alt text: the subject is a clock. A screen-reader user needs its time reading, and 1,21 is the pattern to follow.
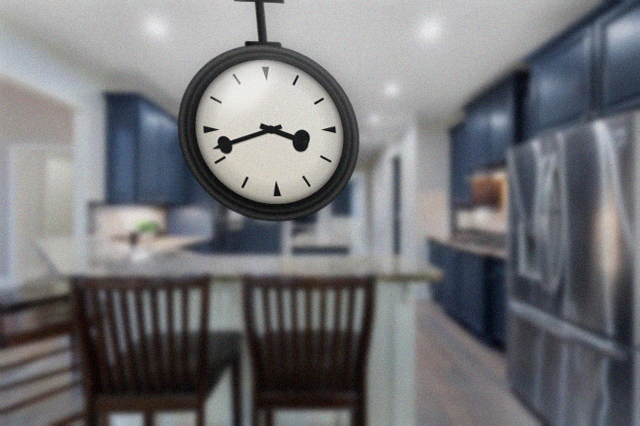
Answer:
3,42
